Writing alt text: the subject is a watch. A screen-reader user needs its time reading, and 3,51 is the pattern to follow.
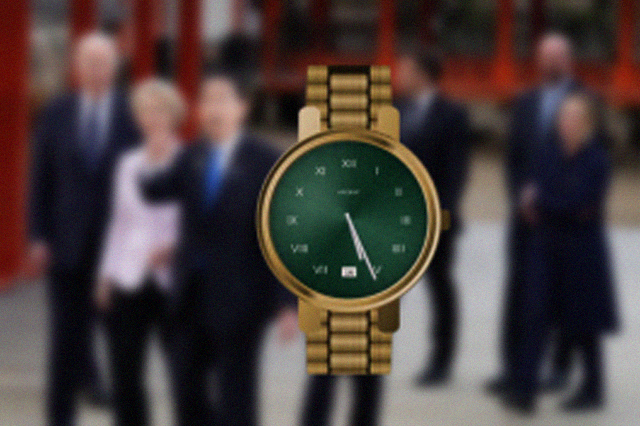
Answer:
5,26
